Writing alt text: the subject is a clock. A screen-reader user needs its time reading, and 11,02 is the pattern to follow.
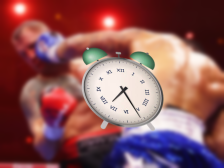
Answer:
7,26
